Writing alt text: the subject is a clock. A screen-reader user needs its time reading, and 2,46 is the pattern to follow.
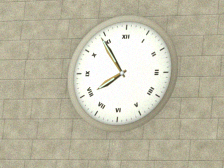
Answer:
7,54
